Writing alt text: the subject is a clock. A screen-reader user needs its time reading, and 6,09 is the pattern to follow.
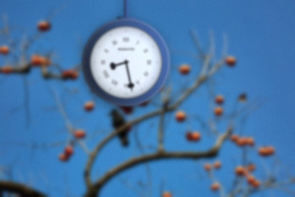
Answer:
8,28
